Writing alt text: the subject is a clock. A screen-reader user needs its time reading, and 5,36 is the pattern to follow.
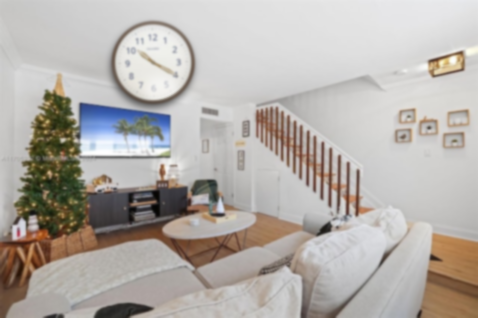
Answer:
10,20
